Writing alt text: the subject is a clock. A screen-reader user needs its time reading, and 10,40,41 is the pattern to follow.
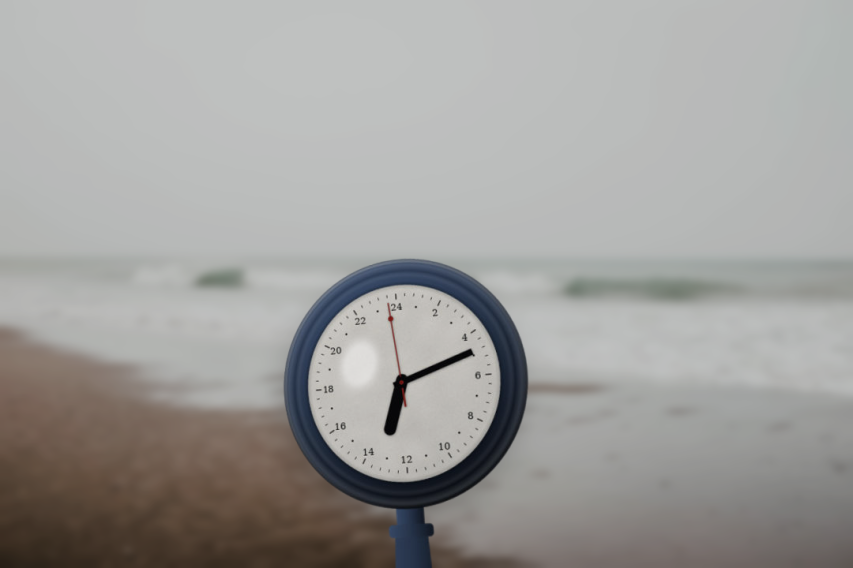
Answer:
13,11,59
